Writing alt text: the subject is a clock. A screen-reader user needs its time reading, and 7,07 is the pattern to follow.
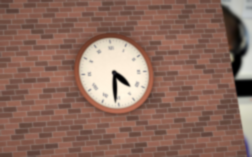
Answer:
4,31
